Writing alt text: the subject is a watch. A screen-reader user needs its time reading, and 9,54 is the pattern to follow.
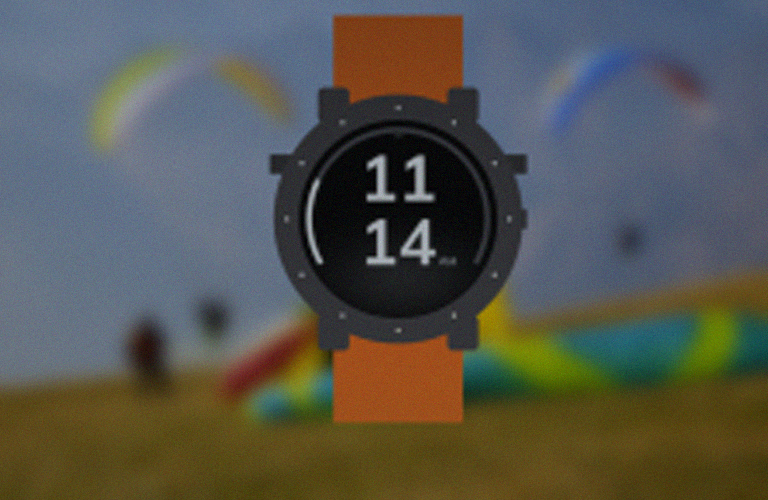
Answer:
11,14
